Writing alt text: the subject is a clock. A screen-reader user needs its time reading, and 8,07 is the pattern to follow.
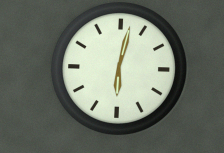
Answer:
6,02
